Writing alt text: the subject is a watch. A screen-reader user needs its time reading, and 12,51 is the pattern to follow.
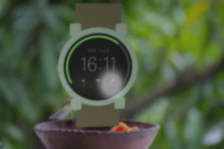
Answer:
16,11
